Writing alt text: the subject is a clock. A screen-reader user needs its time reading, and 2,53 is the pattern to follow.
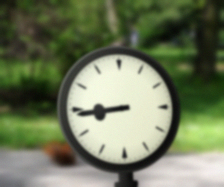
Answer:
8,44
